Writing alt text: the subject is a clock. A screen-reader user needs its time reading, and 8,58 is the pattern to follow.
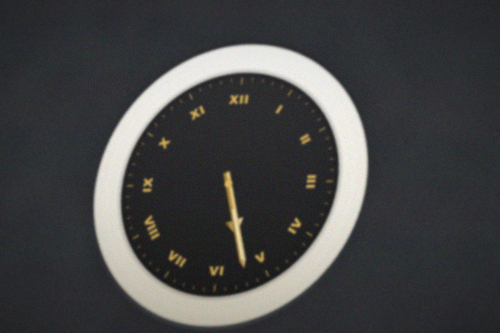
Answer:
5,27
